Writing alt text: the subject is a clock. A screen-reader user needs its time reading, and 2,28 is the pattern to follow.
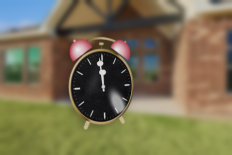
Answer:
11,59
